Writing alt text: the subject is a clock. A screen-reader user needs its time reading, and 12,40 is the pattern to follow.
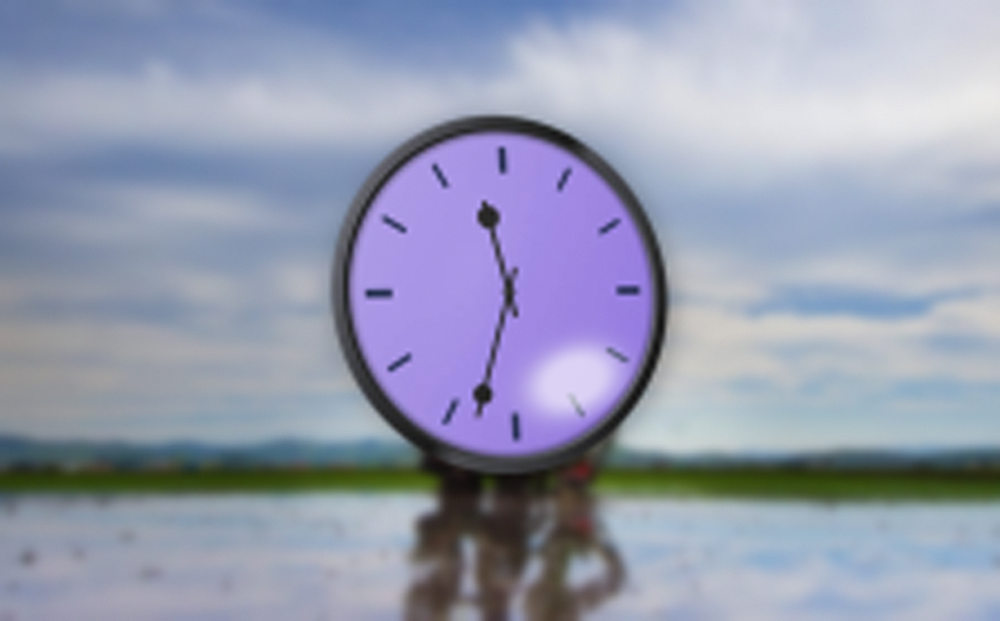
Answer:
11,33
